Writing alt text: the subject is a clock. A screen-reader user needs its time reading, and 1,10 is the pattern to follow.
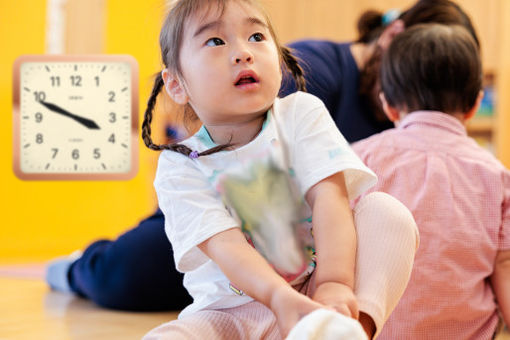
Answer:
3,49
